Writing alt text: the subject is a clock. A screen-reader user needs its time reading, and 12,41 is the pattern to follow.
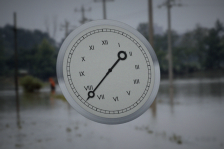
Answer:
1,38
